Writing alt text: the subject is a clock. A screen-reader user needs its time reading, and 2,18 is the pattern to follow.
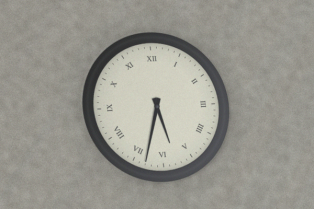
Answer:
5,33
